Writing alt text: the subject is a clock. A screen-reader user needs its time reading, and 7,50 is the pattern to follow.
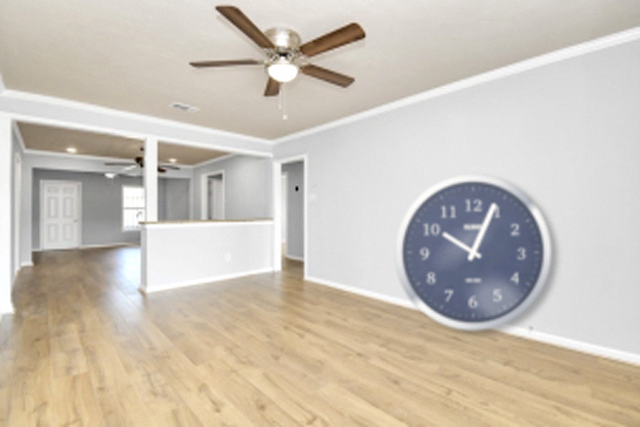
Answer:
10,04
